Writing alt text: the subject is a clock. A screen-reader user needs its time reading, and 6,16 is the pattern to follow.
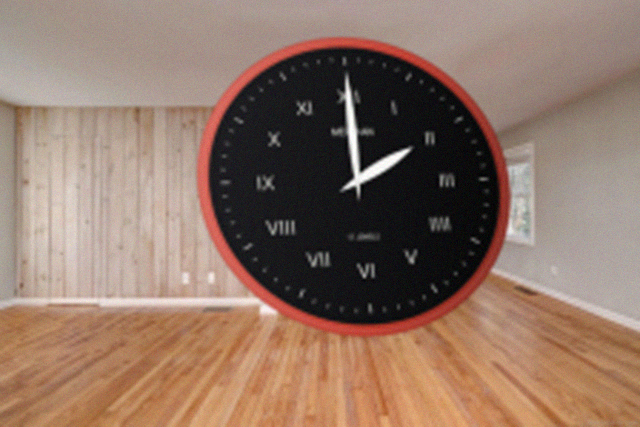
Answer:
2,00
